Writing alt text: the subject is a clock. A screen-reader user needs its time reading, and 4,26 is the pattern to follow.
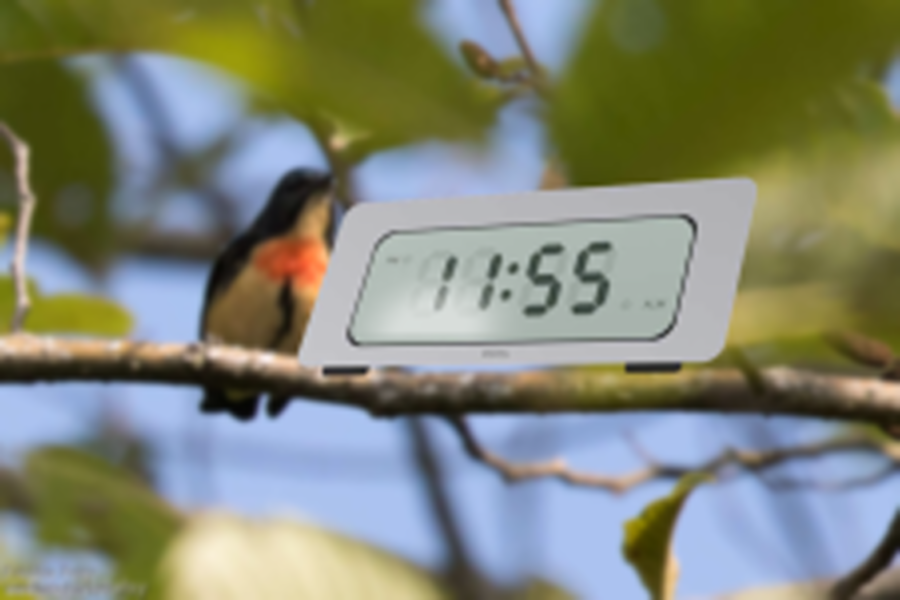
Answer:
11,55
